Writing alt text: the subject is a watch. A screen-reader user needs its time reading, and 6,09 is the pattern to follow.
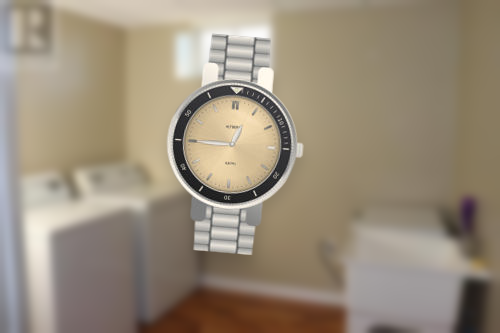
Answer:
12,45
